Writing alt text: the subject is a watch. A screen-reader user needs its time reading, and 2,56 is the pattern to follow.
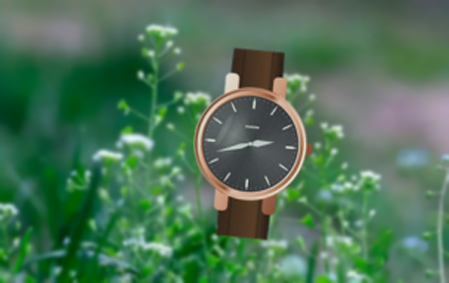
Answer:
2,42
